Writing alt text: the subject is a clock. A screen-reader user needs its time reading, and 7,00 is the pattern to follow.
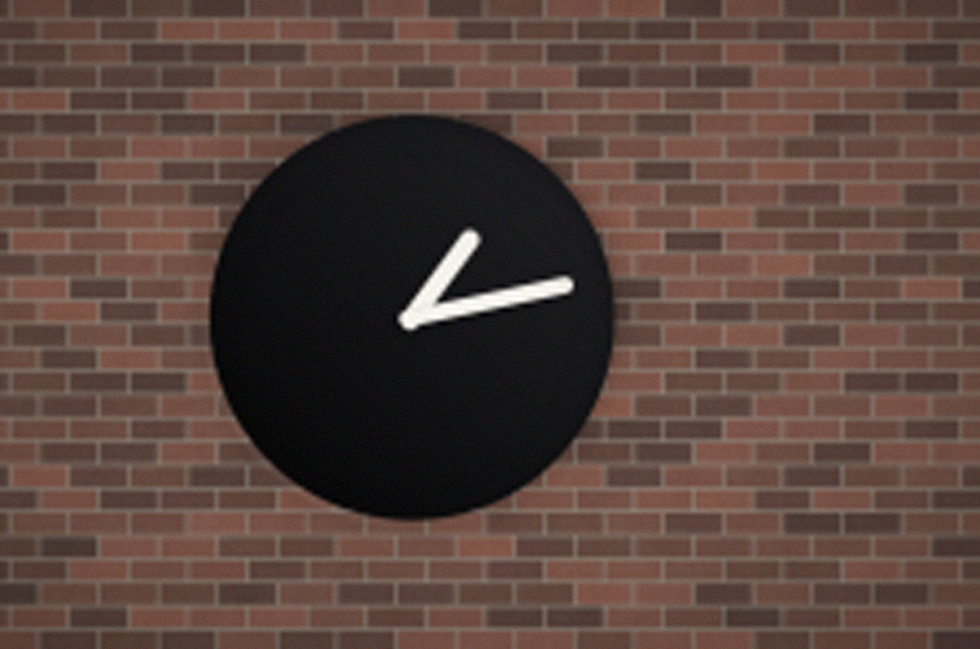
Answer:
1,13
